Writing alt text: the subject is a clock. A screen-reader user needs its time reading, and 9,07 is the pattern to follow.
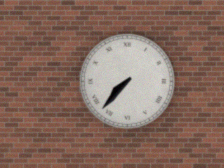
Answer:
7,37
